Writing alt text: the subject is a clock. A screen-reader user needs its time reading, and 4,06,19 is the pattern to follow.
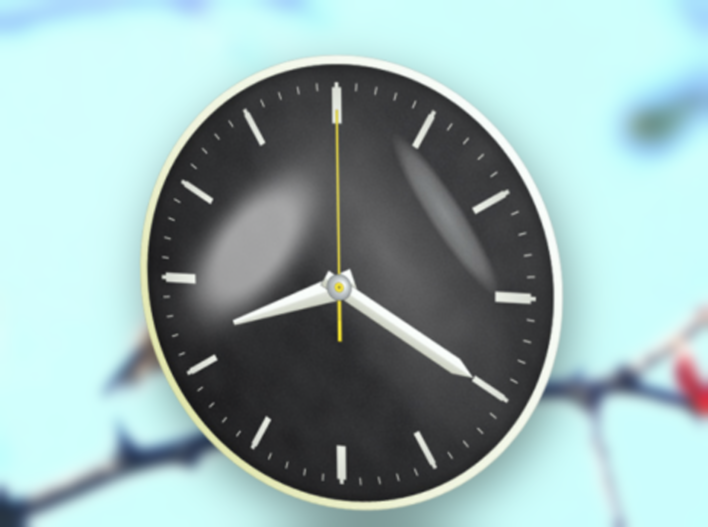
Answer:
8,20,00
